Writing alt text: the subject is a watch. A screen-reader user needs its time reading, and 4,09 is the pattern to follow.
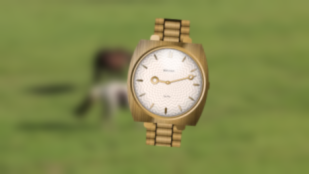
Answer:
9,12
